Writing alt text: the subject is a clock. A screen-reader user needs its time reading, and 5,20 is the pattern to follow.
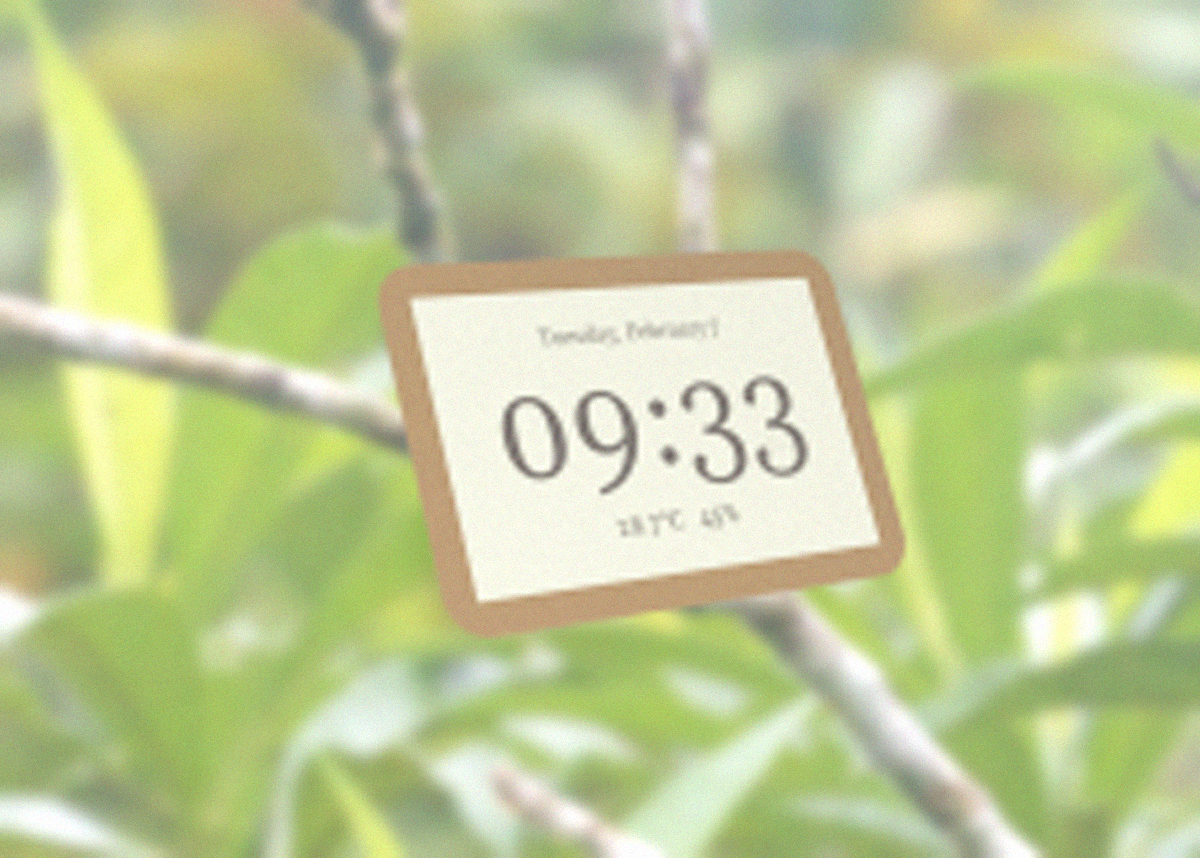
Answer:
9,33
